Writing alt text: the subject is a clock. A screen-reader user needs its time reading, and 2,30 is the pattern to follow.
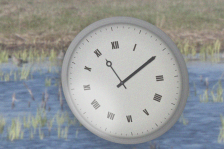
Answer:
11,10
